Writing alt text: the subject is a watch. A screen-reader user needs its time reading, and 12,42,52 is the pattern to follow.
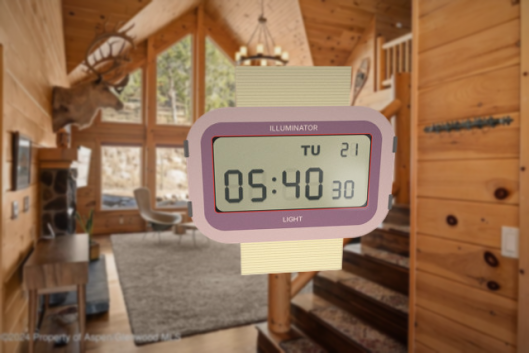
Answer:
5,40,30
